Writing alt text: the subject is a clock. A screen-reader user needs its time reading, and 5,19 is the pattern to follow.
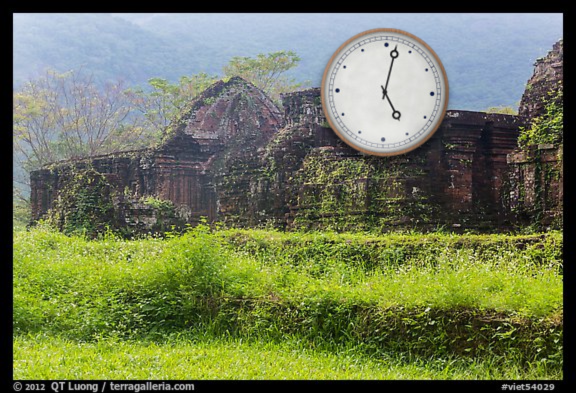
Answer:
5,02
